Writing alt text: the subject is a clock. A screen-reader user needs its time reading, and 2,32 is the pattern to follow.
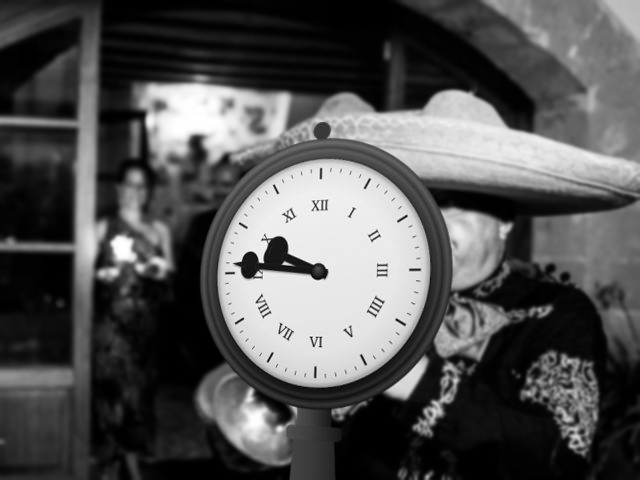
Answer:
9,46
